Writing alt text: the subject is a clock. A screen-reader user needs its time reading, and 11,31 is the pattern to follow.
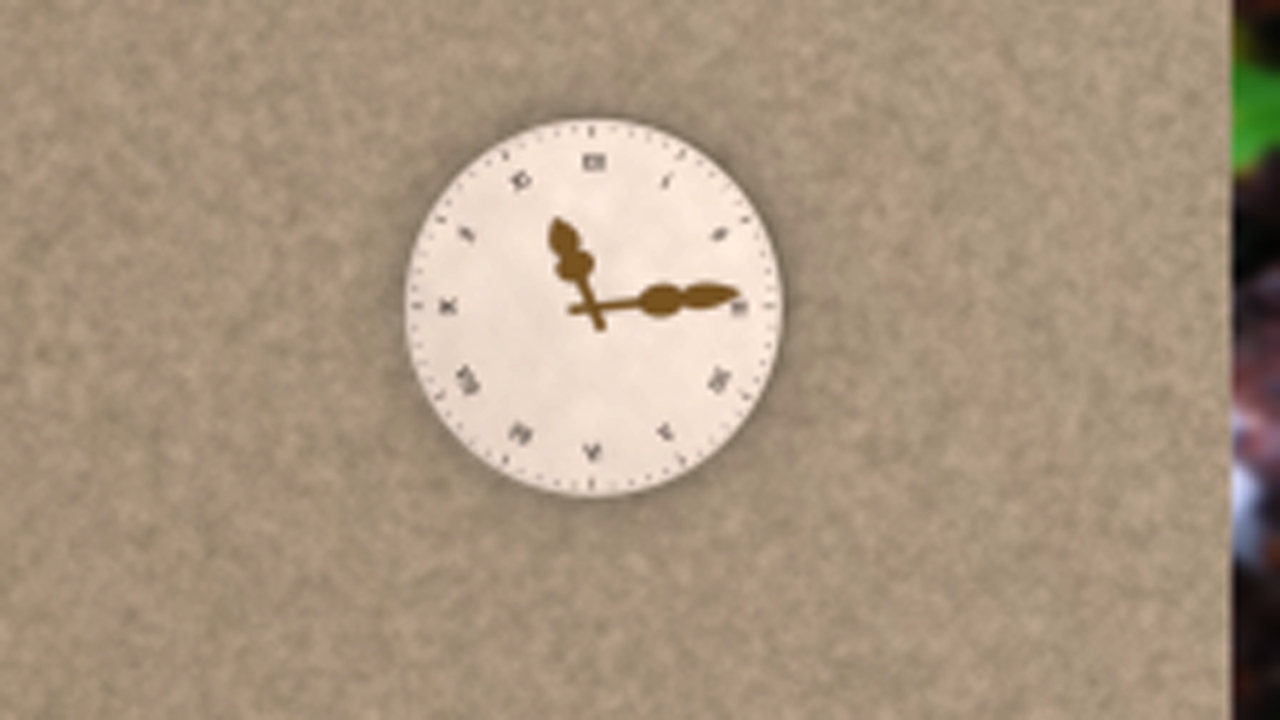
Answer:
11,14
